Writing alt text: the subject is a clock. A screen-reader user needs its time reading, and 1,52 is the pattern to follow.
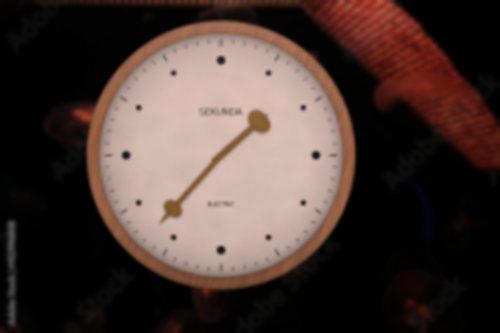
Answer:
1,37
